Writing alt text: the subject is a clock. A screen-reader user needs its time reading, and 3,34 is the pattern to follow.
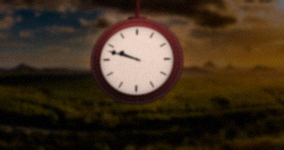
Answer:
9,48
